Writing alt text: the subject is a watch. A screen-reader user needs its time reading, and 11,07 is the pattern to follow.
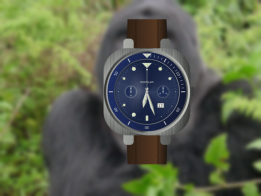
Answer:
6,27
